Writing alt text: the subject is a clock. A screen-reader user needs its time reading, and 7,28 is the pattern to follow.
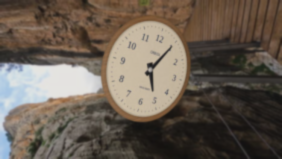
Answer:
5,05
